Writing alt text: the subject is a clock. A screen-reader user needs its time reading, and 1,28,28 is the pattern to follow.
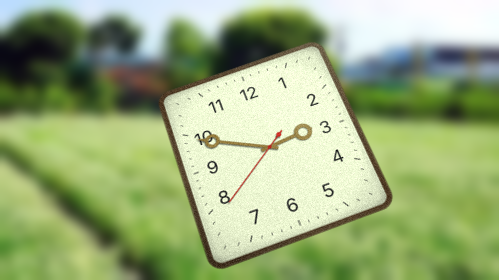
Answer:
2,49,39
